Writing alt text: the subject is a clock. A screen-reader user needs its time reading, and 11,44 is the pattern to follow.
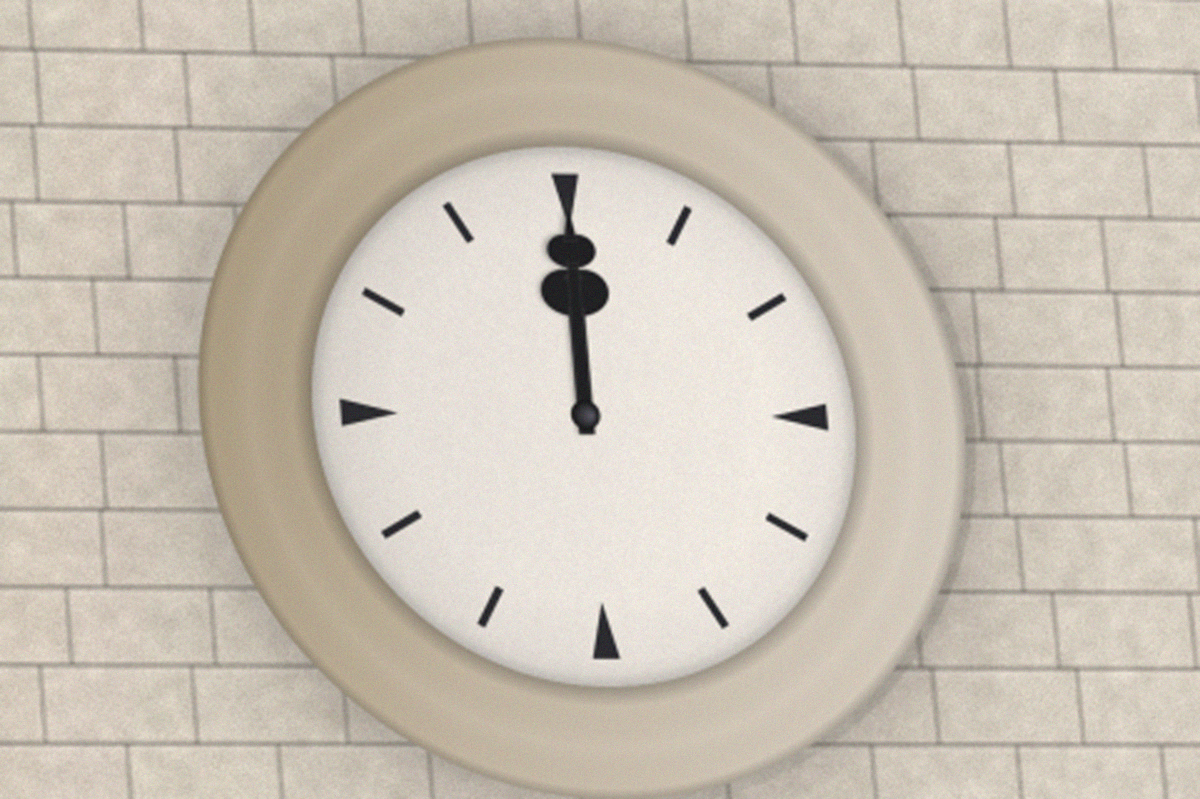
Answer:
12,00
